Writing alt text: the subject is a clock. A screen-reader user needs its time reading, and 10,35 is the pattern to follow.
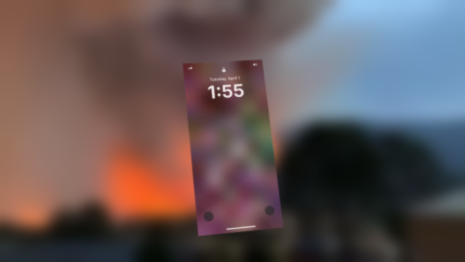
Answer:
1,55
